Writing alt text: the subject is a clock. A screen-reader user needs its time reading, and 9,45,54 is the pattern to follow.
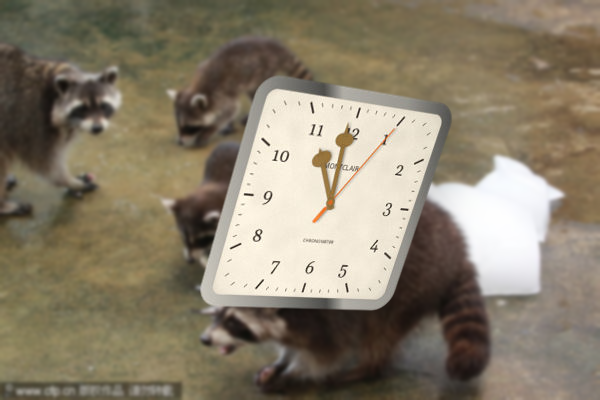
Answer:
10,59,05
